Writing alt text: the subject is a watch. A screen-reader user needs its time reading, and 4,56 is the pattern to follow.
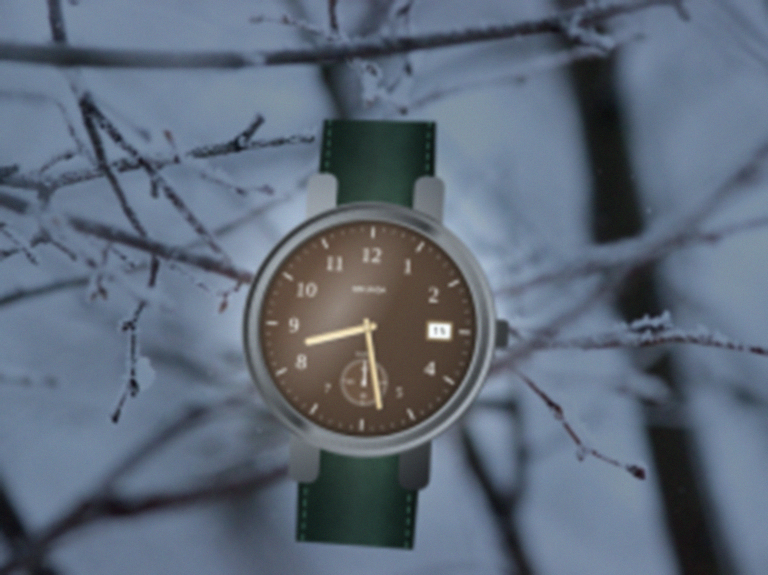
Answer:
8,28
